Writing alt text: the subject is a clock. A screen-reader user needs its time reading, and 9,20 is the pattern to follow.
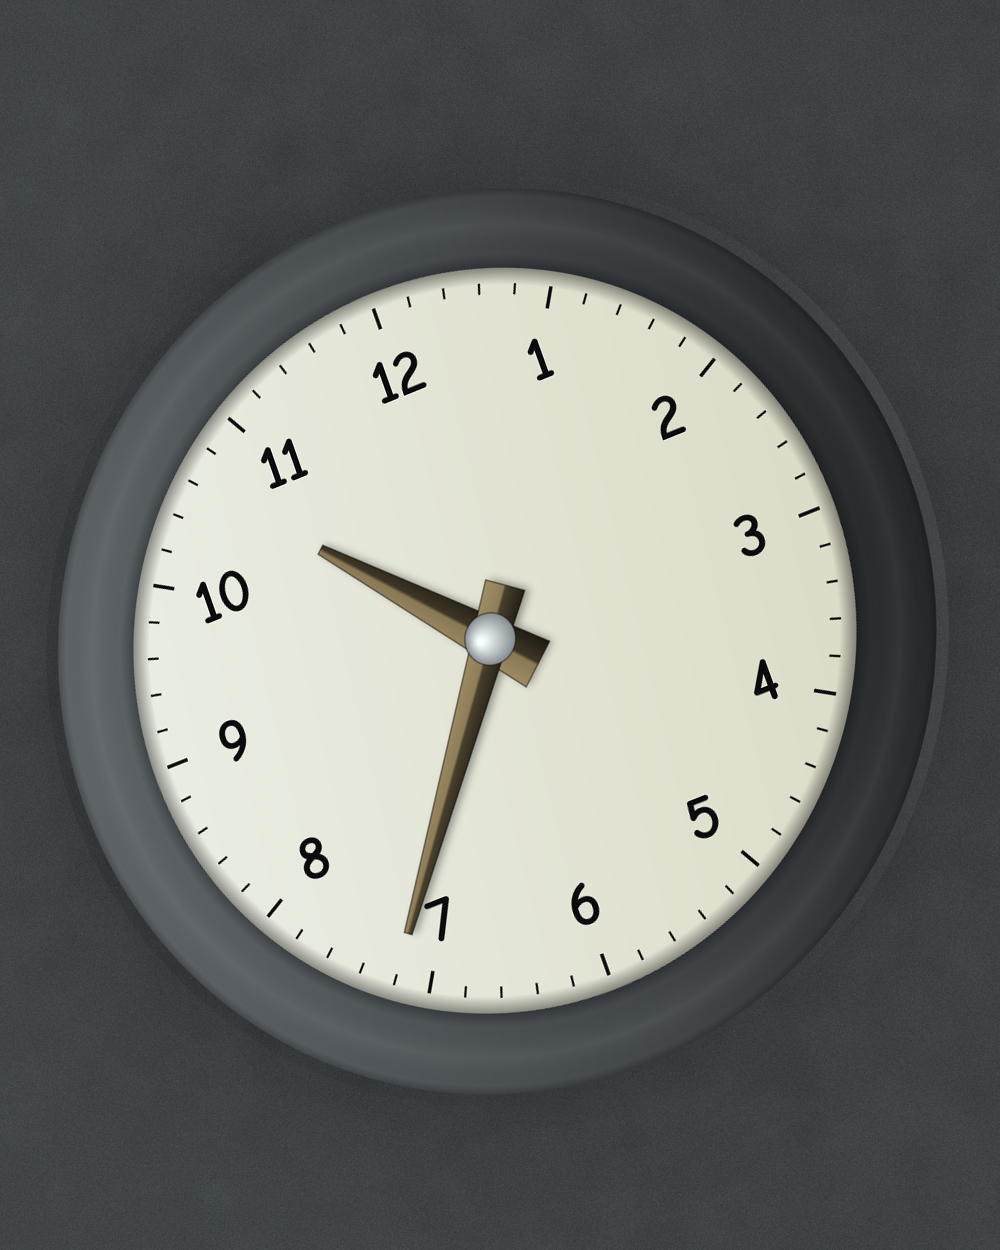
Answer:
10,36
